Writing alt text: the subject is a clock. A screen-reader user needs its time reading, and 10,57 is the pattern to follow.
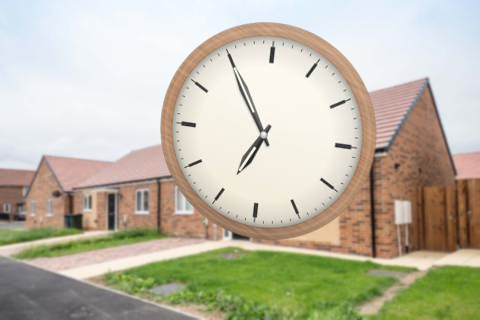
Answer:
6,55
